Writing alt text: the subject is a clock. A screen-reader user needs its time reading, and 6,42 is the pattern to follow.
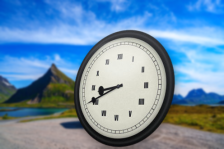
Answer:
8,41
